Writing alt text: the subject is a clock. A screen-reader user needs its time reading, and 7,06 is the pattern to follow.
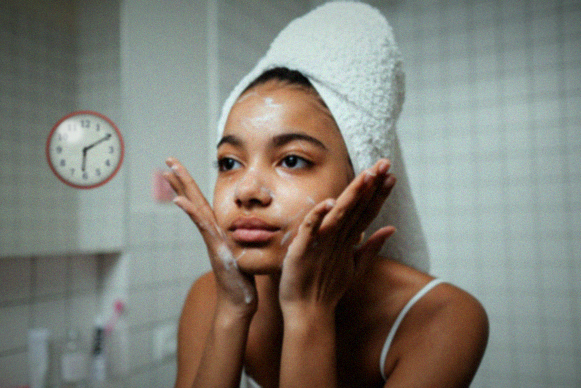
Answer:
6,10
